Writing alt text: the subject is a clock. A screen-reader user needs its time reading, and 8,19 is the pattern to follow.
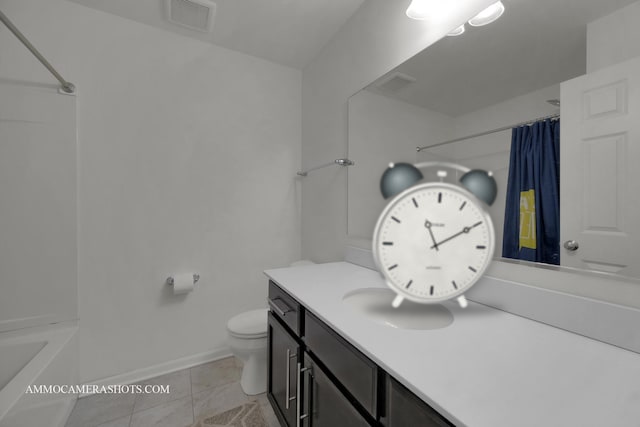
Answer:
11,10
